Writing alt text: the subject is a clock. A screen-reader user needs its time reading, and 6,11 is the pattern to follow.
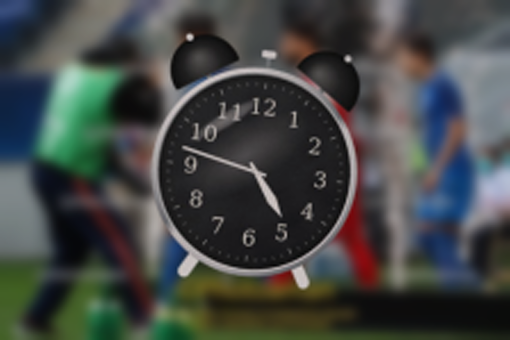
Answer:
4,47
